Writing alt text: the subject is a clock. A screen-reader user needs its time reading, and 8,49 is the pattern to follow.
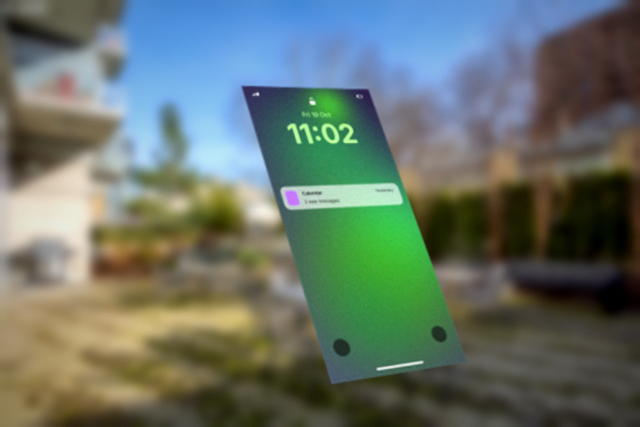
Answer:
11,02
